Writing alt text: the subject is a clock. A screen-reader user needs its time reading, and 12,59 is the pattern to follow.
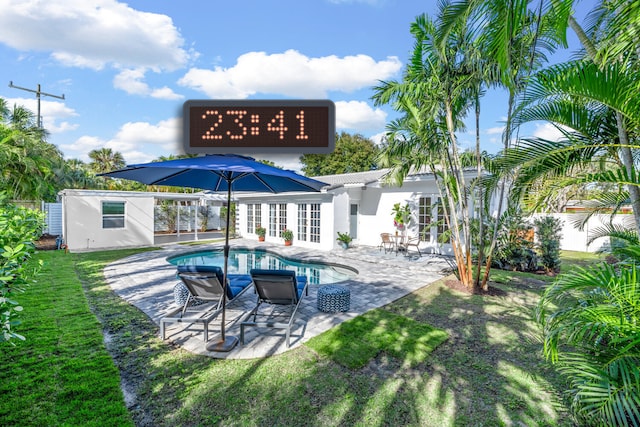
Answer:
23,41
